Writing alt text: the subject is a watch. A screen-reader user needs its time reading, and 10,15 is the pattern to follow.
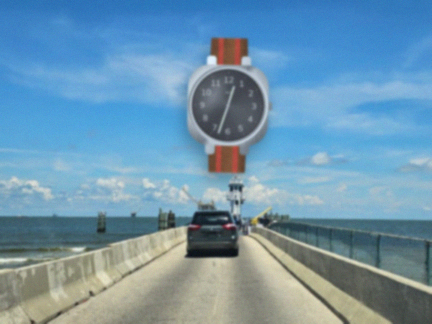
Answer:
12,33
